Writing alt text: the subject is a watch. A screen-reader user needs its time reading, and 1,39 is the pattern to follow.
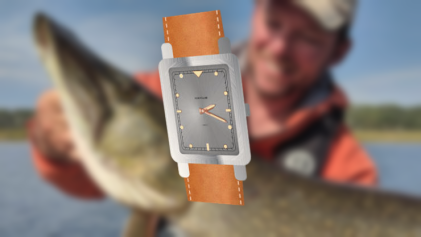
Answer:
2,19
